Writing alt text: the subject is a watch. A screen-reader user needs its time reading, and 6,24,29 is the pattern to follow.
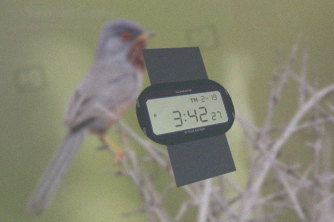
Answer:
3,42,27
